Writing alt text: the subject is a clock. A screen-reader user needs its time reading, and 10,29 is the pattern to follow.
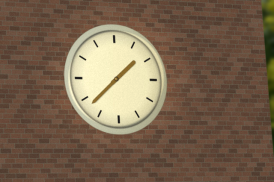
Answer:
1,38
